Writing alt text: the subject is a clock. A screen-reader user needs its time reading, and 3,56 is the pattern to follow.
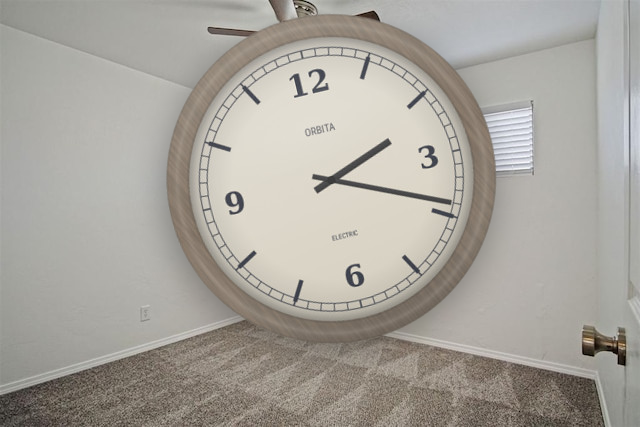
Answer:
2,19
